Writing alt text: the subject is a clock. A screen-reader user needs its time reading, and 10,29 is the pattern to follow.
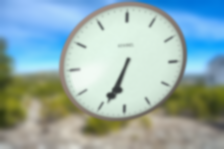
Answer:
6,34
